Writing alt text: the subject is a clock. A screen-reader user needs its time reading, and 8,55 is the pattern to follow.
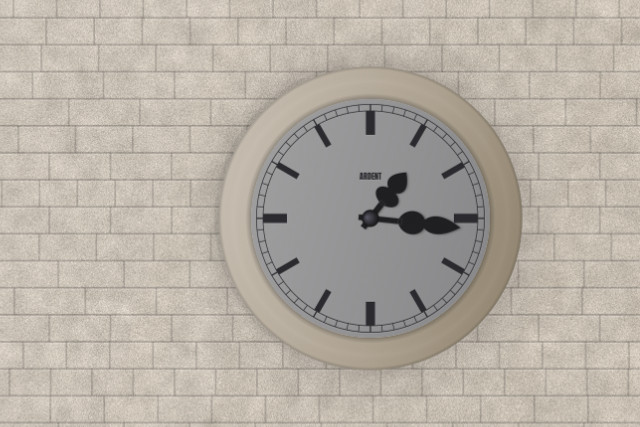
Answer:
1,16
